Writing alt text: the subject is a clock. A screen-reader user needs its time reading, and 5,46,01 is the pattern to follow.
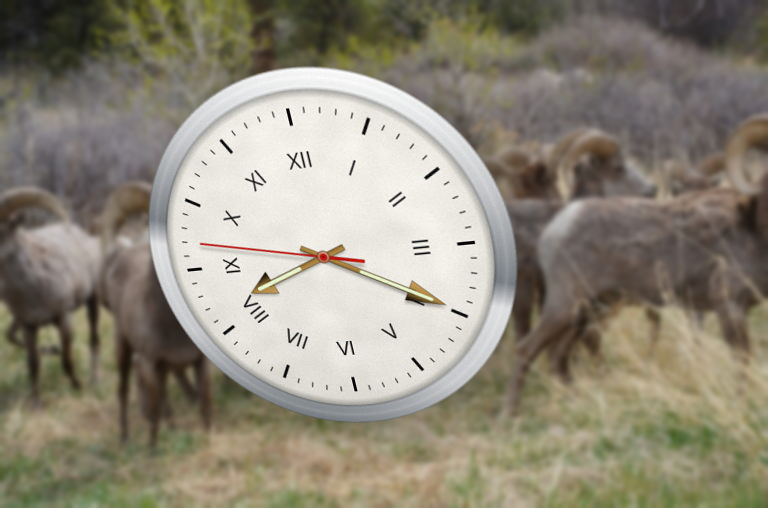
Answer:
8,19,47
